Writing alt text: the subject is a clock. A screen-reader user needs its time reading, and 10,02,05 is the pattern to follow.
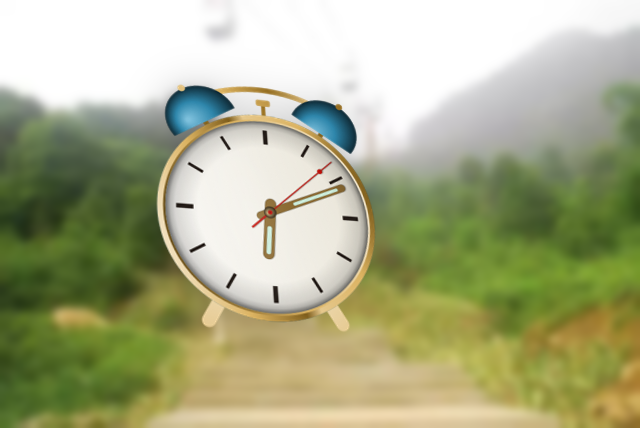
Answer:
6,11,08
